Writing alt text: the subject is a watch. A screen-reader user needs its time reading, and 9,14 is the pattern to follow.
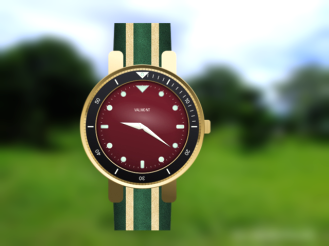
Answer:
9,21
